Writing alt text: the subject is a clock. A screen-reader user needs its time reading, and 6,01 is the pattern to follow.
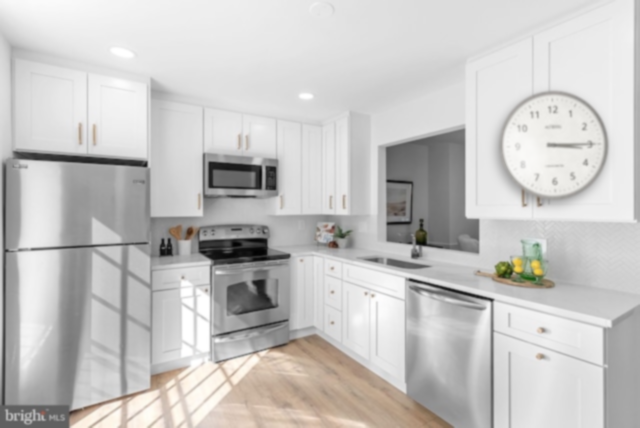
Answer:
3,15
